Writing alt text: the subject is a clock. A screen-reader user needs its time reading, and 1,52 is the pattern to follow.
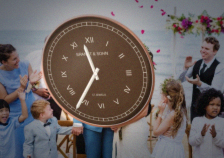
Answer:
11,36
